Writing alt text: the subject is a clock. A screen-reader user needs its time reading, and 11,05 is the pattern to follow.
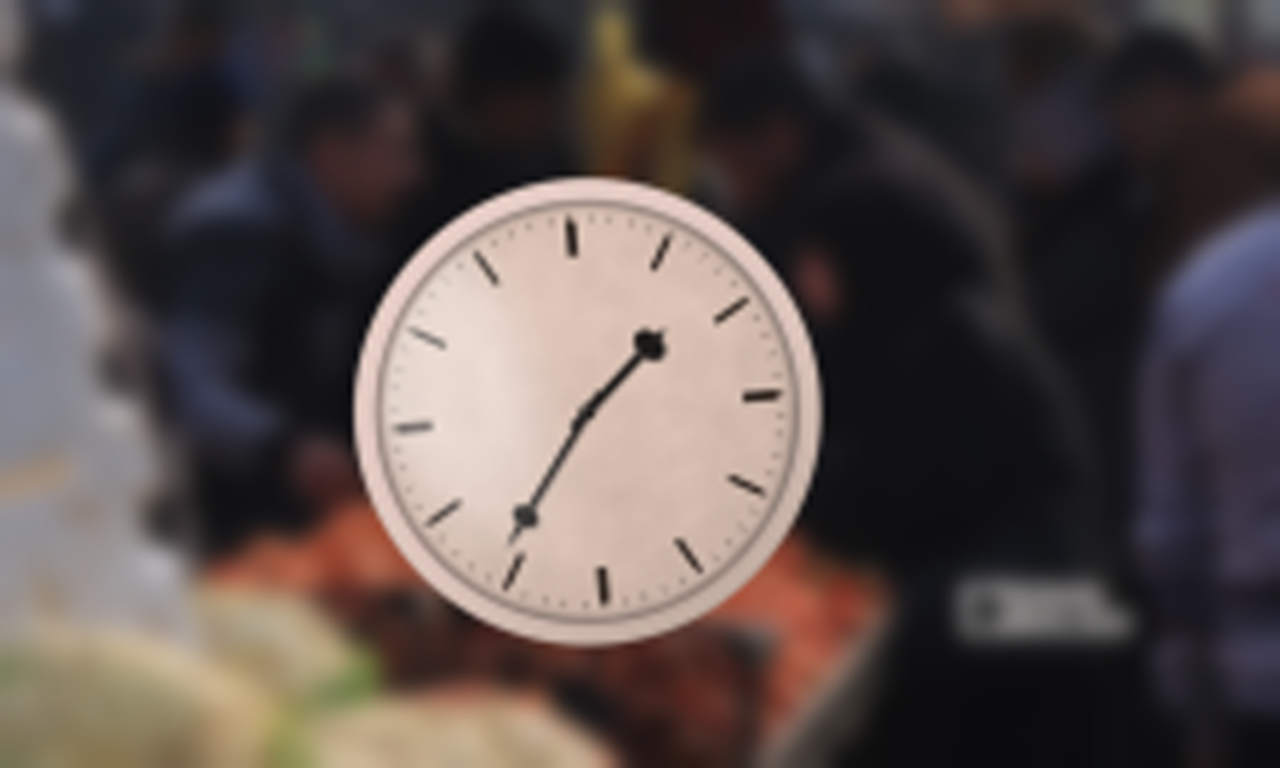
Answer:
1,36
